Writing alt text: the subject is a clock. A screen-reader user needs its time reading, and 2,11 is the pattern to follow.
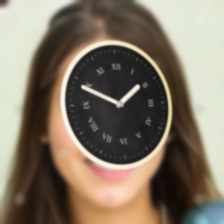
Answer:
1,49
